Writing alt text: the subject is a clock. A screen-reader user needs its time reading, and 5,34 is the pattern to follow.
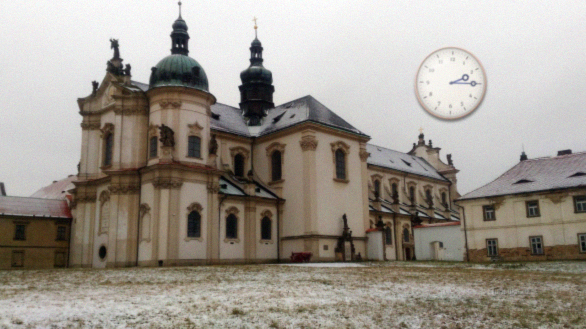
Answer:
2,15
